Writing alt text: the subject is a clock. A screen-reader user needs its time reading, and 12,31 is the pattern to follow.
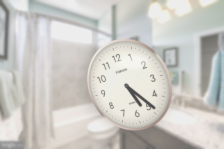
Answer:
5,24
